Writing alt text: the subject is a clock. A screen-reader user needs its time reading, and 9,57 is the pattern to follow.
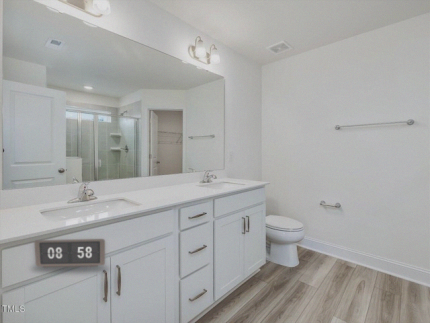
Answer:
8,58
